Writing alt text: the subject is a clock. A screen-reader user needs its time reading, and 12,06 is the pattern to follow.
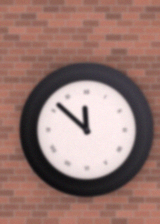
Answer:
11,52
